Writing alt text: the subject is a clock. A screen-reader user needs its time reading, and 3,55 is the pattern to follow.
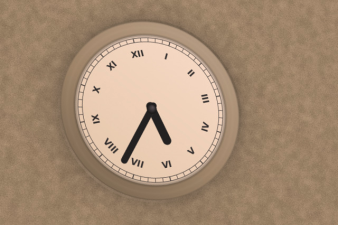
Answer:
5,37
